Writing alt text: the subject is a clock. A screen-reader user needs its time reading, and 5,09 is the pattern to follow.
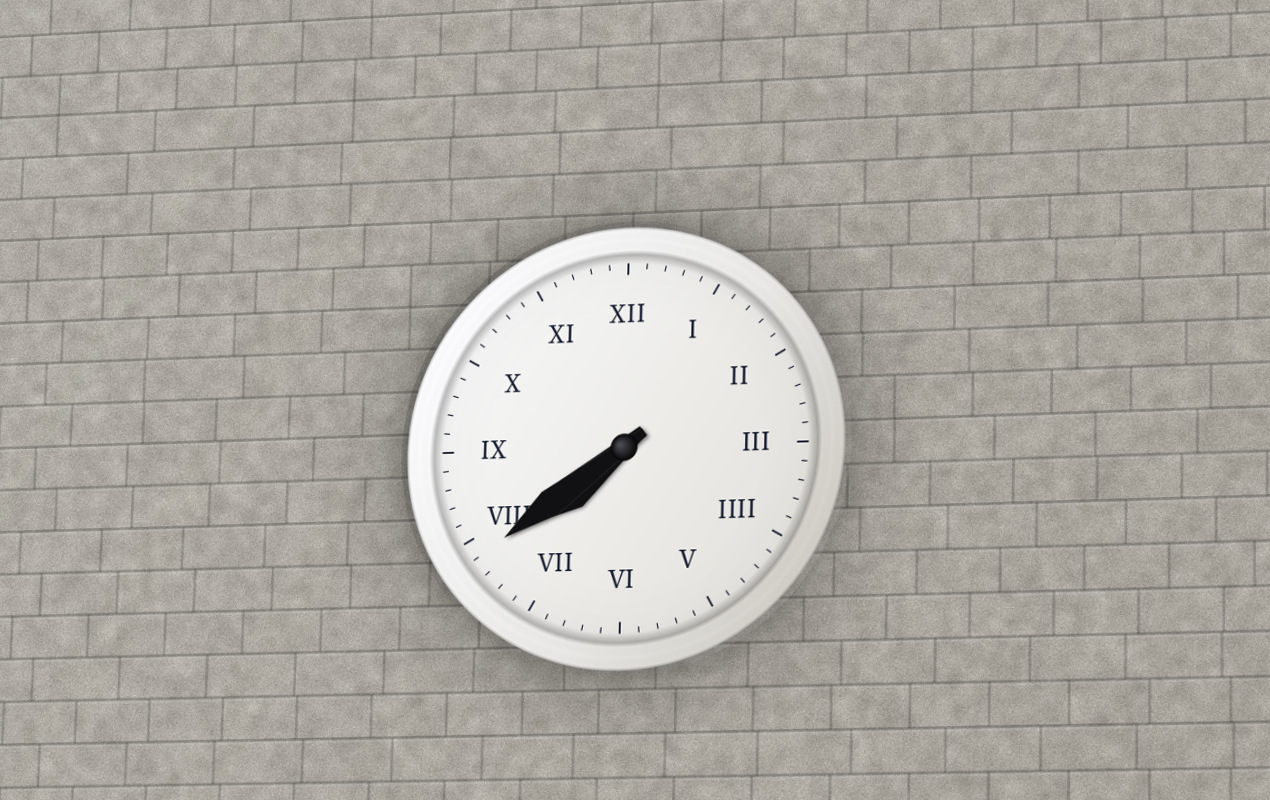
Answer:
7,39
